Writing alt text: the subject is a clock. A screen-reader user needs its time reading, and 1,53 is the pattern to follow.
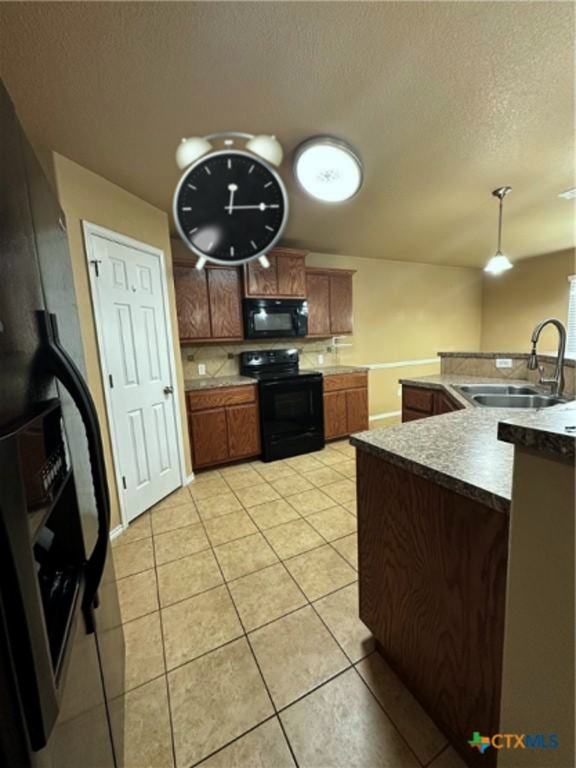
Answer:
12,15
